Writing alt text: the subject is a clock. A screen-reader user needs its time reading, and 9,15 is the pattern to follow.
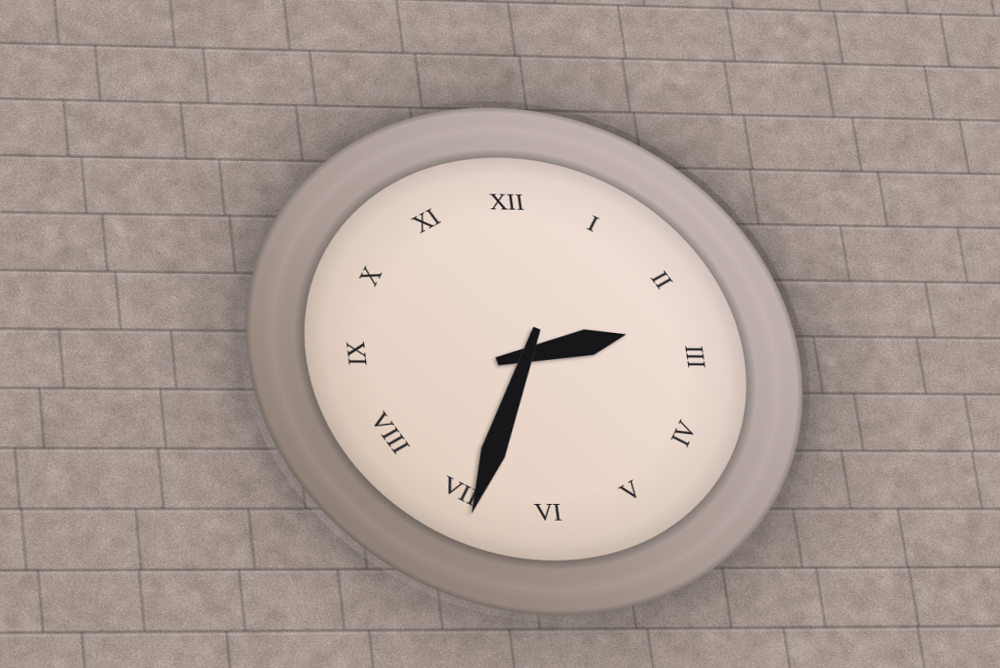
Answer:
2,34
